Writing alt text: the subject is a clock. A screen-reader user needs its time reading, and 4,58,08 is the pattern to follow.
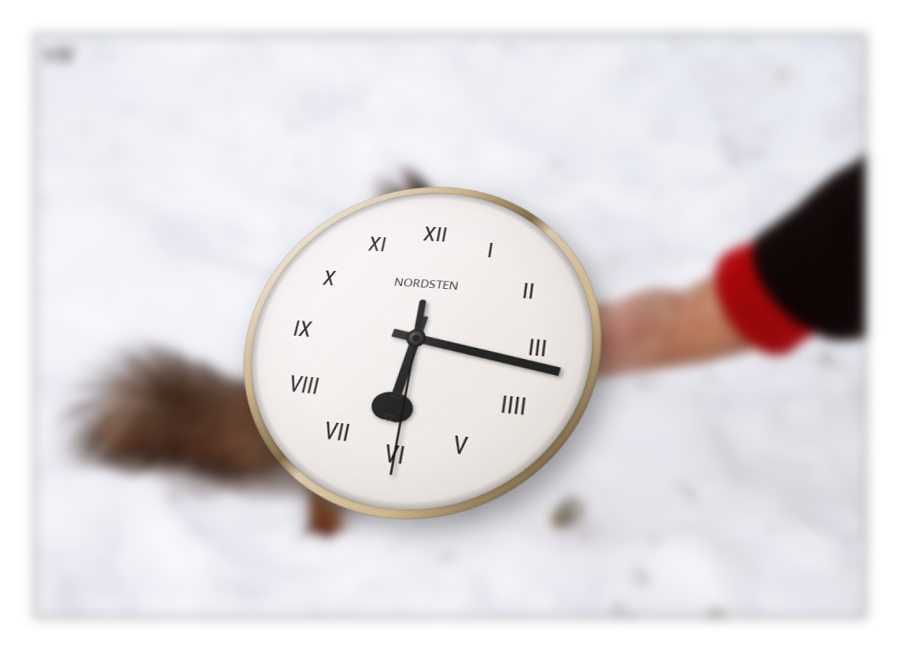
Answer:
6,16,30
